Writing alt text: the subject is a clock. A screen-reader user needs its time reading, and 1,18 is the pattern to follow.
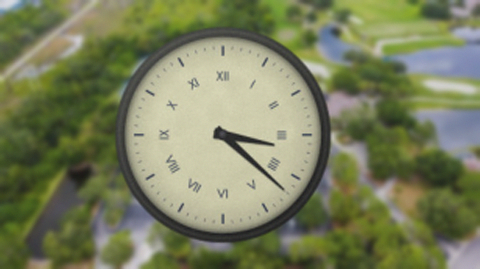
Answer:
3,22
